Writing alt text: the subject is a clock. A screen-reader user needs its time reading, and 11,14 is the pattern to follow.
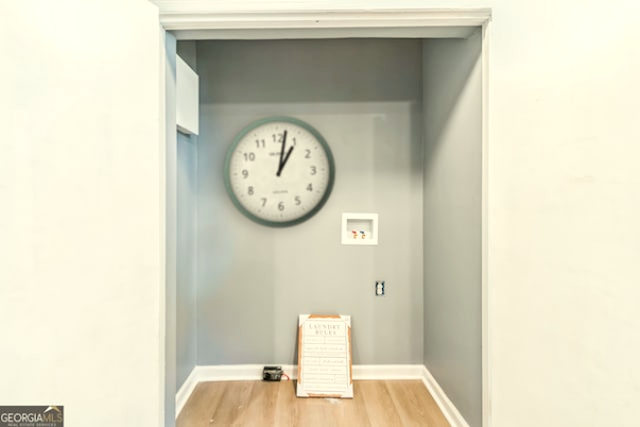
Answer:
1,02
